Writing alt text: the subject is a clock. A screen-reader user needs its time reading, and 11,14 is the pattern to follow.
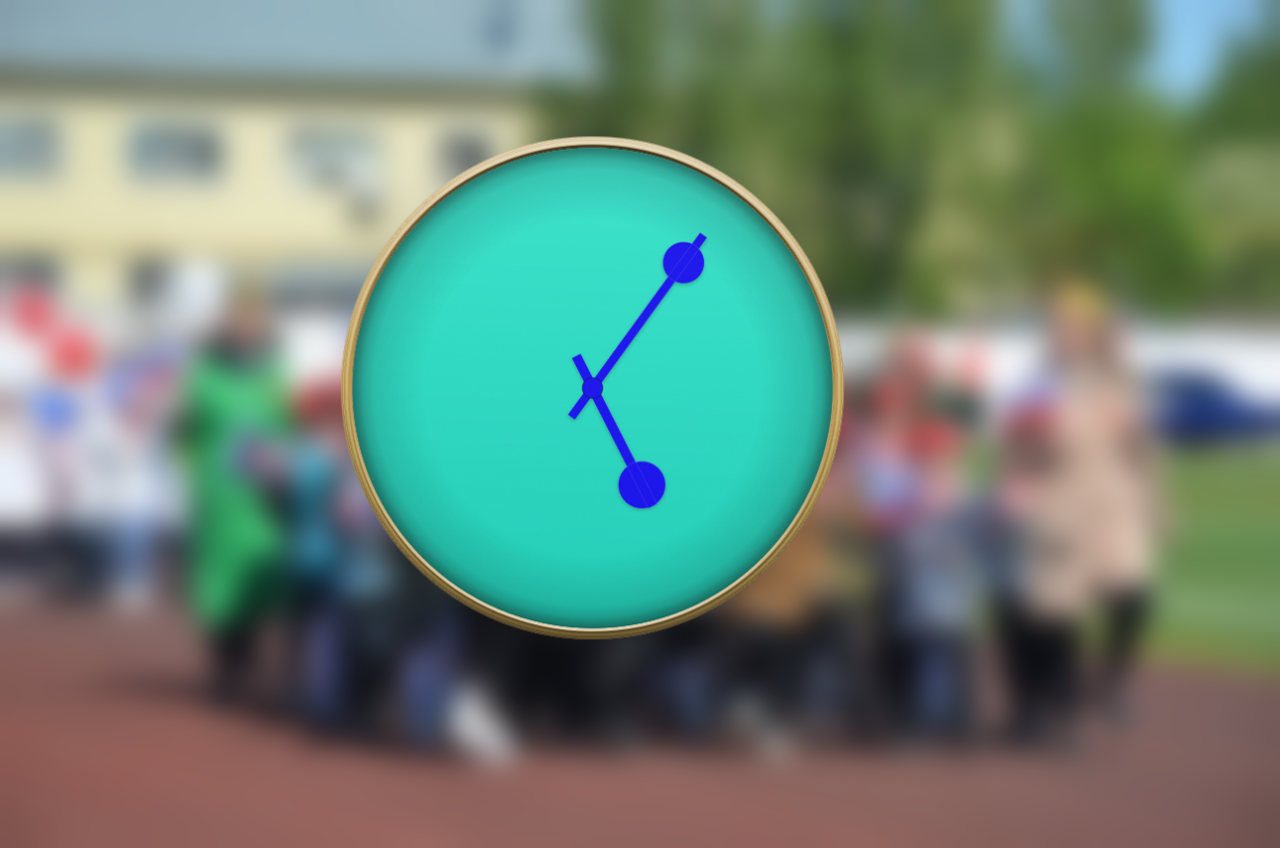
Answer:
5,06
